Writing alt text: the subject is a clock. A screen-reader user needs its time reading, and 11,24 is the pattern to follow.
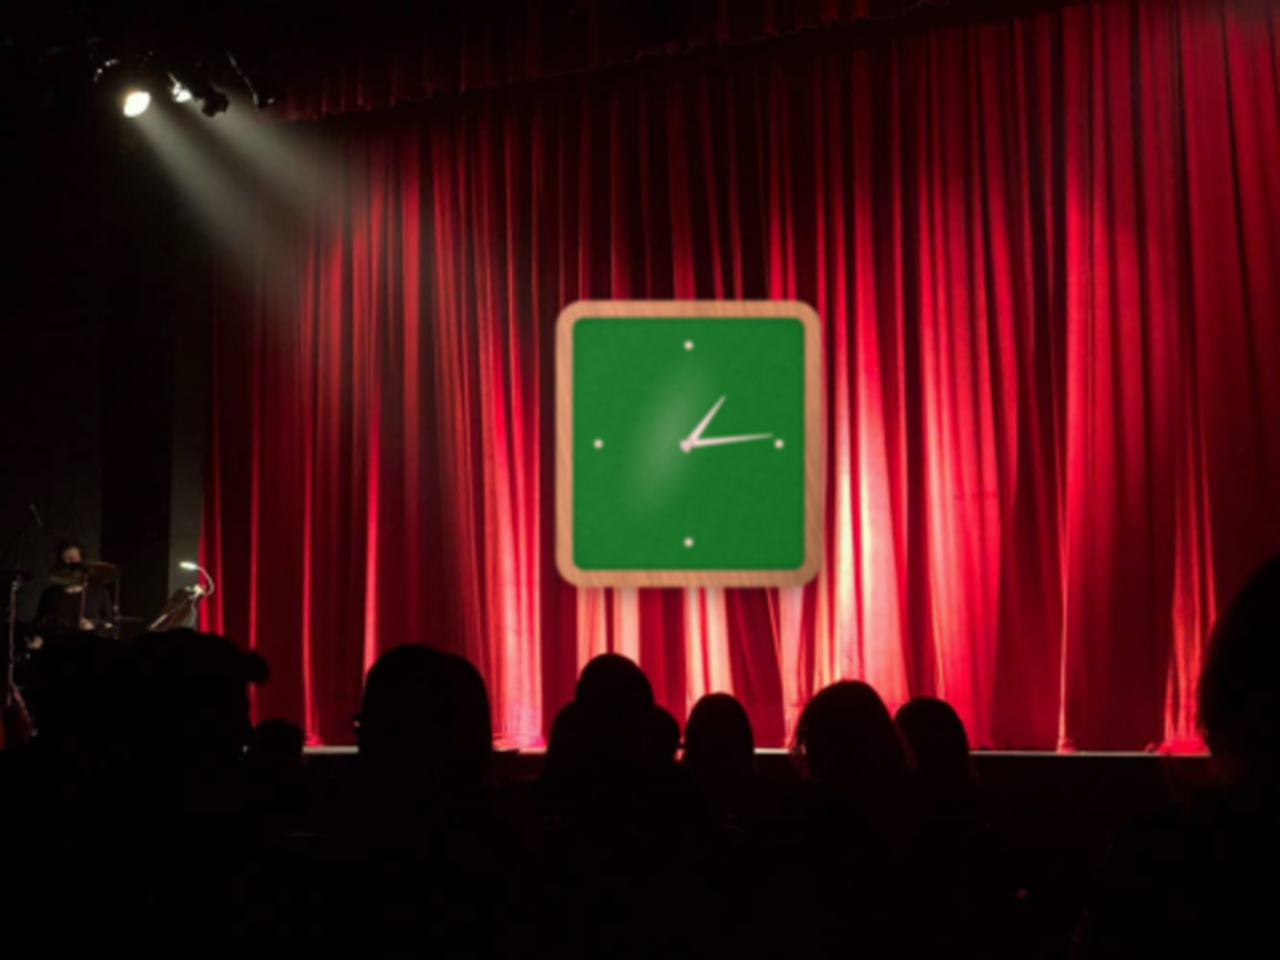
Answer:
1,14
